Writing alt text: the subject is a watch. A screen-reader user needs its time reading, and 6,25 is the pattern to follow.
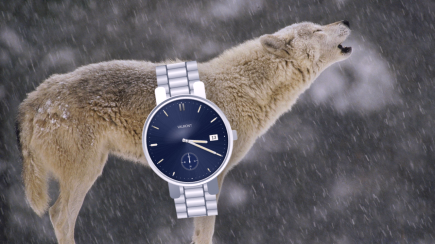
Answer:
3,20
